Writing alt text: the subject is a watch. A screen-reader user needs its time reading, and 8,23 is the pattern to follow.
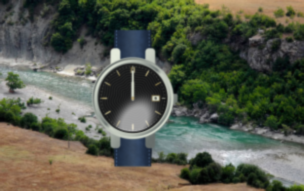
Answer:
12,00
